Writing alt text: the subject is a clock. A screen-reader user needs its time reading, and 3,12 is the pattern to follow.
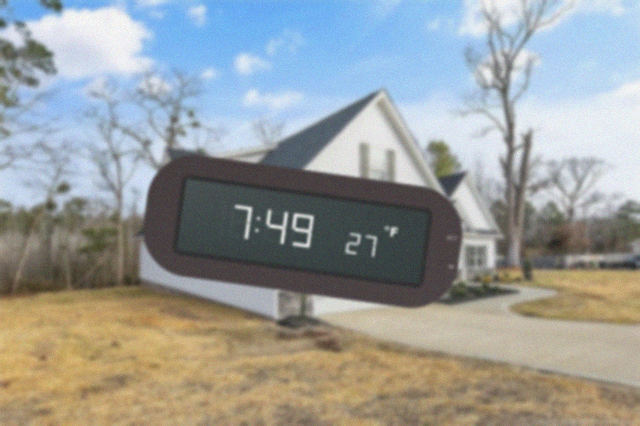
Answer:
7,49
